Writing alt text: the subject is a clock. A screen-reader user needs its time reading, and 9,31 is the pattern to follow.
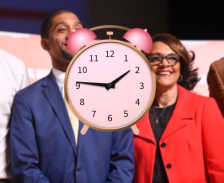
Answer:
1,46
